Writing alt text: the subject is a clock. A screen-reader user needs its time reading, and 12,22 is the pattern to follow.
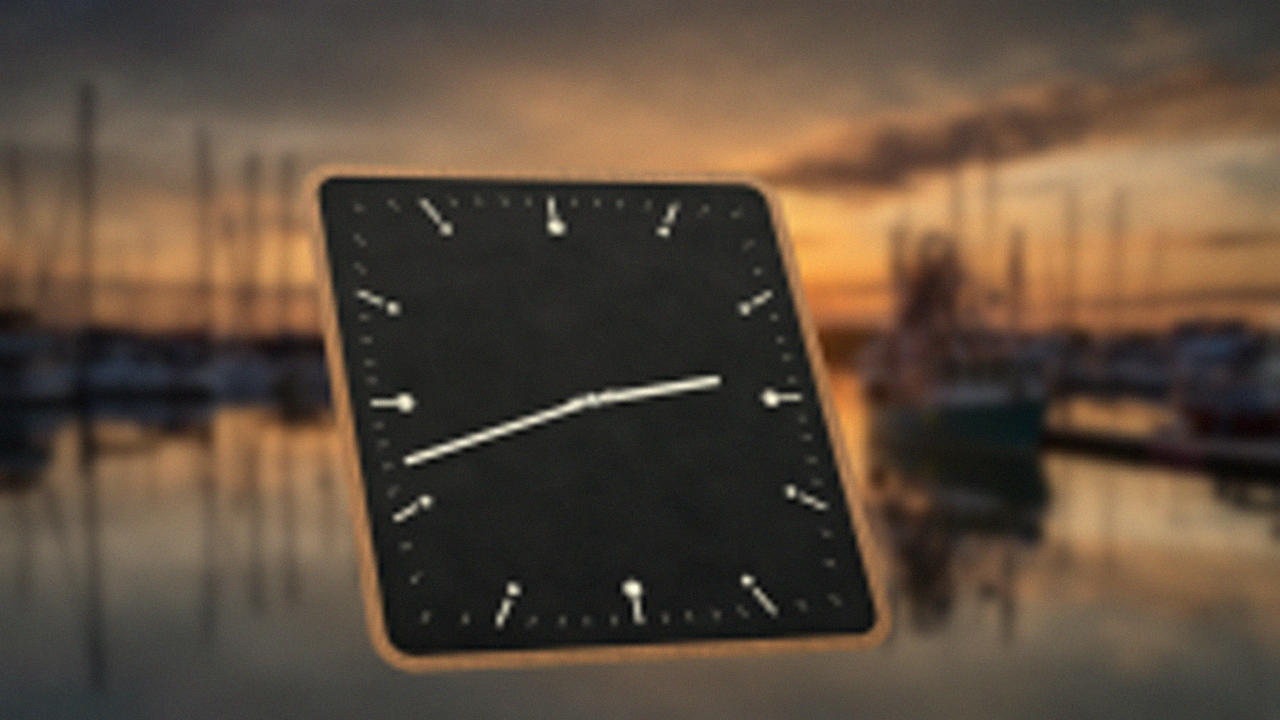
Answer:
2,42
